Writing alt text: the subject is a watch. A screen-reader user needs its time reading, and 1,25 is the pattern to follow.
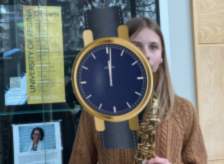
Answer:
12,01
